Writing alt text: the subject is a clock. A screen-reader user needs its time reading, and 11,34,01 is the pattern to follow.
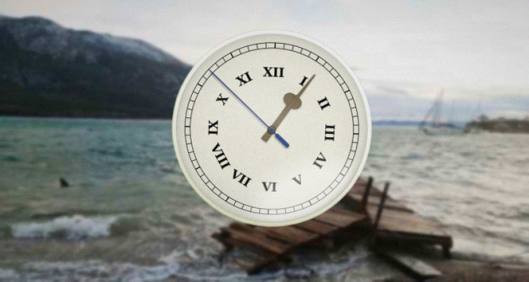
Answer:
1,05,52
